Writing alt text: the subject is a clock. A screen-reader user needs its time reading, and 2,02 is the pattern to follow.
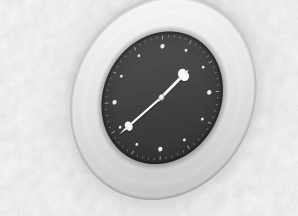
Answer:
1,39
